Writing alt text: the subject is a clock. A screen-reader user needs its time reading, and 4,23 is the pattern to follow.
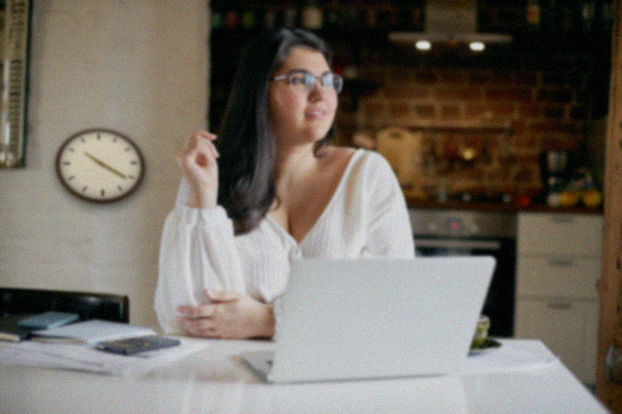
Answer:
10,21
